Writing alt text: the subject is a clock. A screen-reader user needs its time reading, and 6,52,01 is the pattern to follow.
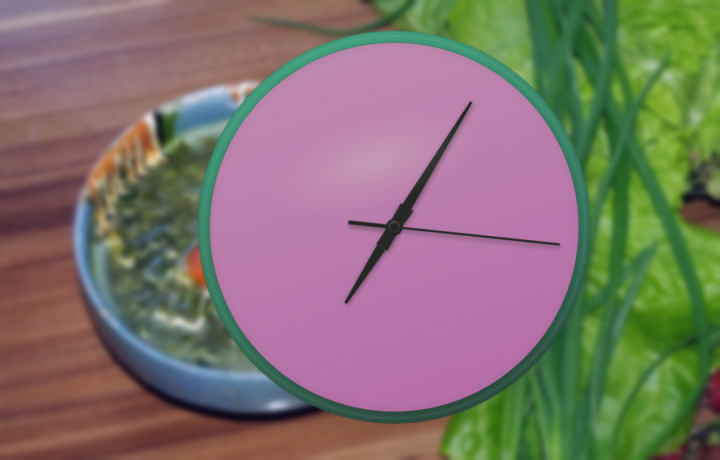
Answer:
7,05,16
